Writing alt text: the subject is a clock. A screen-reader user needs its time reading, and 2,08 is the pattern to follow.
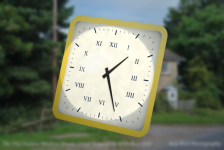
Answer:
1,26
